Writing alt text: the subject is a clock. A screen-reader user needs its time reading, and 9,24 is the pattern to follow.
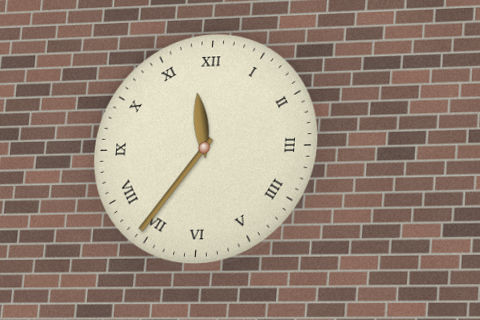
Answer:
11,36
